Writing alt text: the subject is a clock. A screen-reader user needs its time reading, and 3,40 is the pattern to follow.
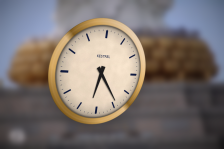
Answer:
6,24
